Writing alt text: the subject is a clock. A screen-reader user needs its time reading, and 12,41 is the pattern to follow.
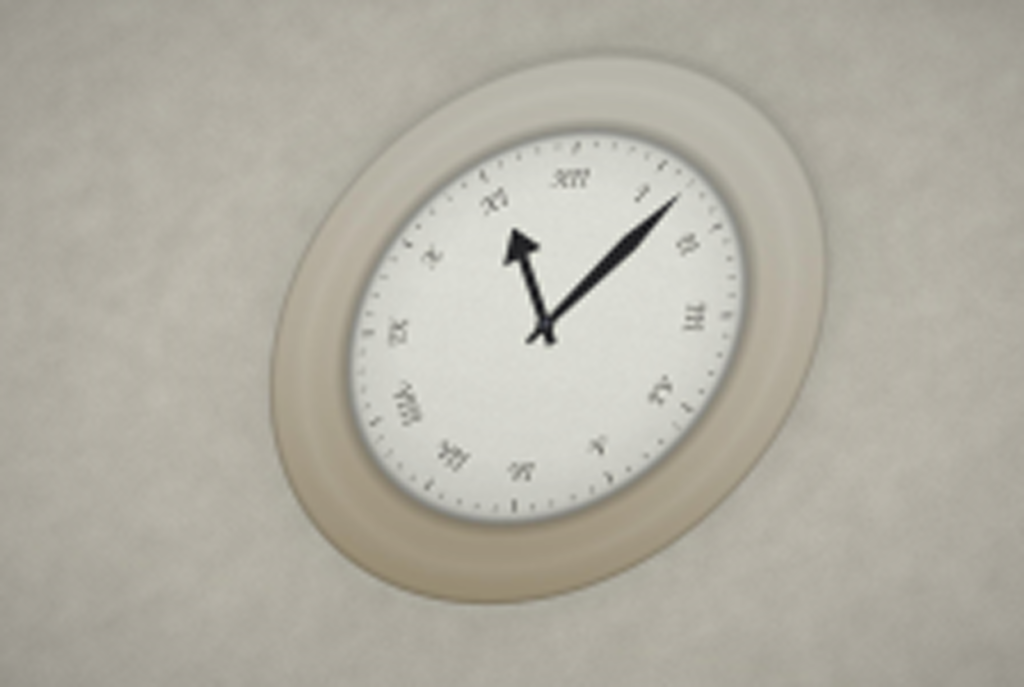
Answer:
11,07
